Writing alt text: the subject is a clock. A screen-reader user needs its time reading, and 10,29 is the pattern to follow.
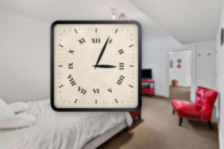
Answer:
3,04
